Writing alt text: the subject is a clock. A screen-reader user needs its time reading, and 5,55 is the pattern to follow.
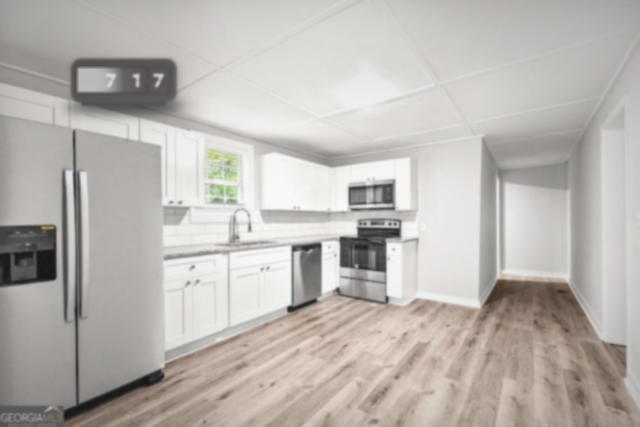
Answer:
7,17
